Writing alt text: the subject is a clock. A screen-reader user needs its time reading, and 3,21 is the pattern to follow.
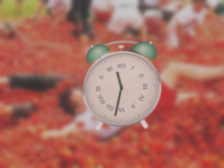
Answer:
11,32
